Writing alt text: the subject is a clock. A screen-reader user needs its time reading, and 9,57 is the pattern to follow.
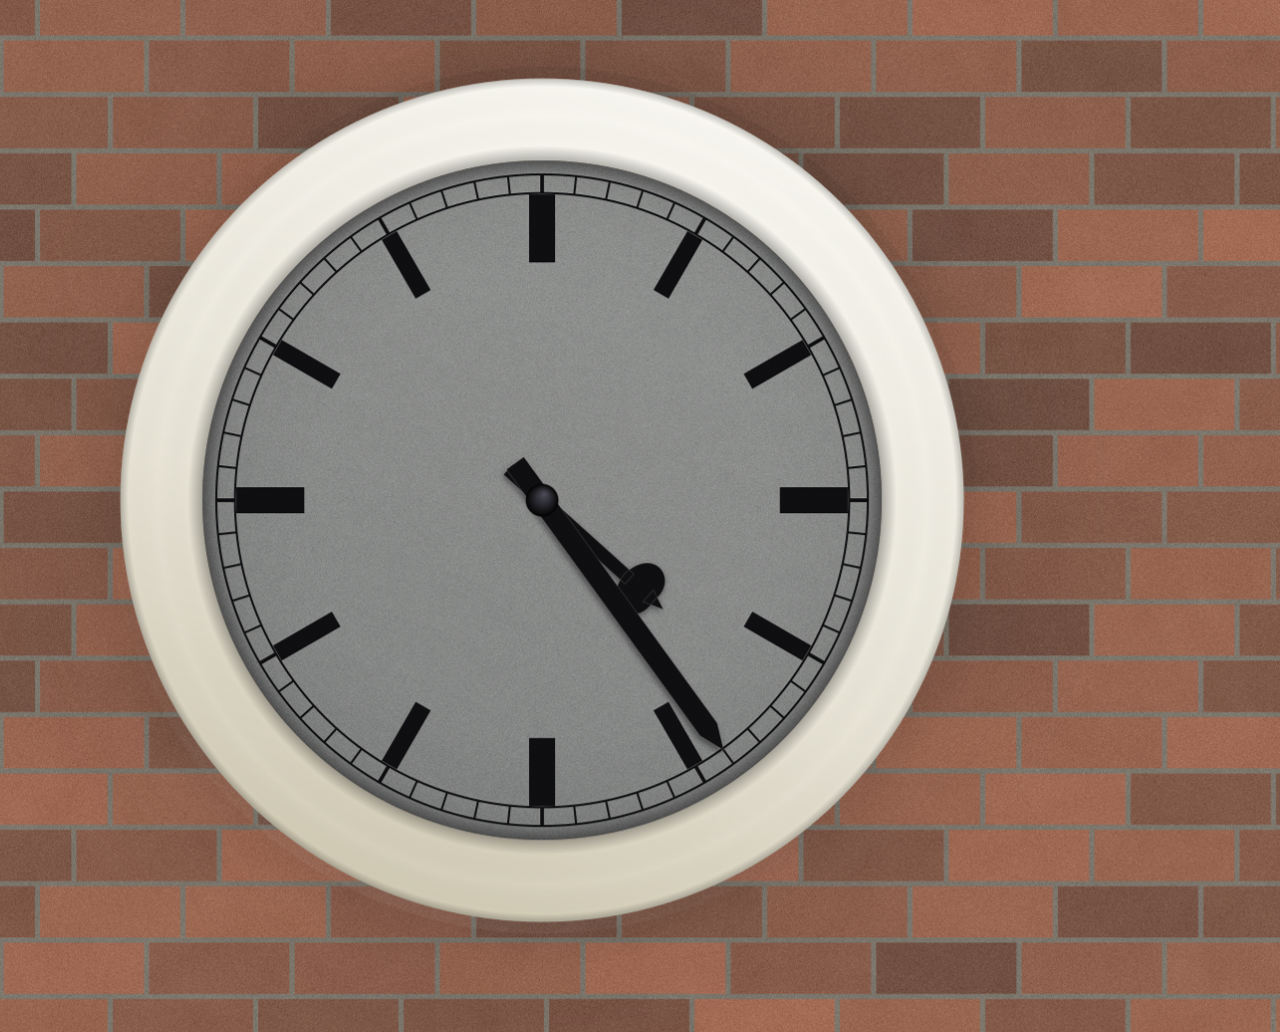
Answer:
4,24
